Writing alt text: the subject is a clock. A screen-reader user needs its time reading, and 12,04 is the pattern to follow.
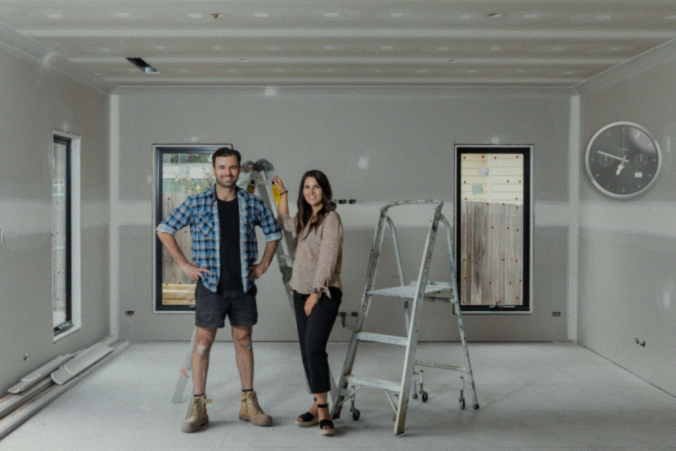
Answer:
6,48
